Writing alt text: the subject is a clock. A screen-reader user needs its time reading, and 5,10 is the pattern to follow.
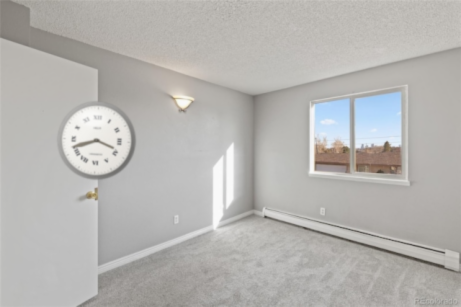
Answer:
3,42
